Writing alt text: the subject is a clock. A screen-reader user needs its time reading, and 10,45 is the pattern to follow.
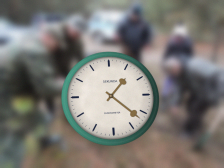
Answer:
1,22
